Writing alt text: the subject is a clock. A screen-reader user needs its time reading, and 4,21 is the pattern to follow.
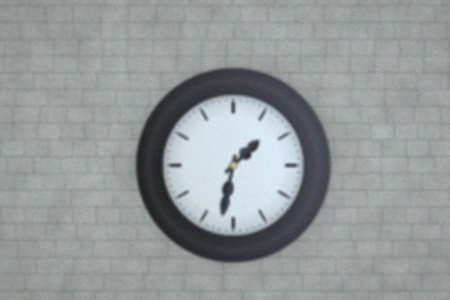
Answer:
1,32
